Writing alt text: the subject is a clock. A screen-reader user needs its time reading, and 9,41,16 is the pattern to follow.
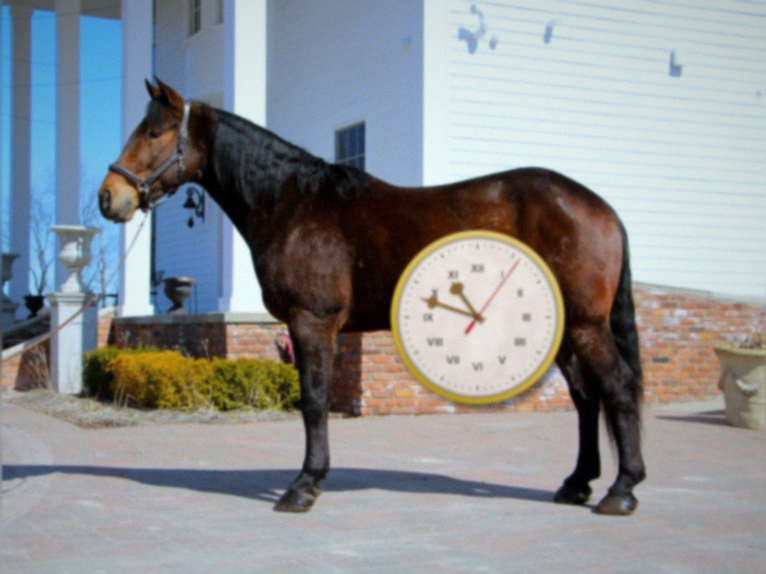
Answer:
10,48,06
